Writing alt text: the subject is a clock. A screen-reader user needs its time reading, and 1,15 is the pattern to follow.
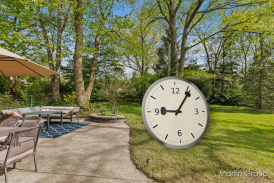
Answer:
9,06
